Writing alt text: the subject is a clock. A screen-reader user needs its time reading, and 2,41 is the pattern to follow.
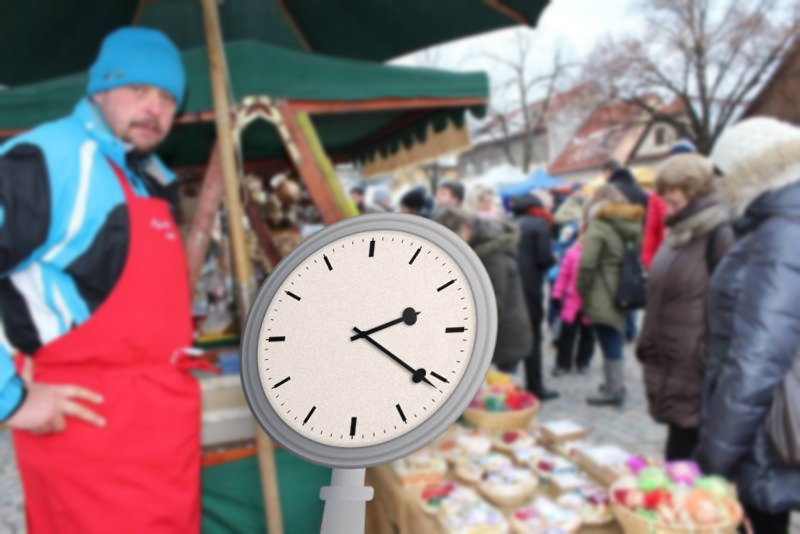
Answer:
2,21
